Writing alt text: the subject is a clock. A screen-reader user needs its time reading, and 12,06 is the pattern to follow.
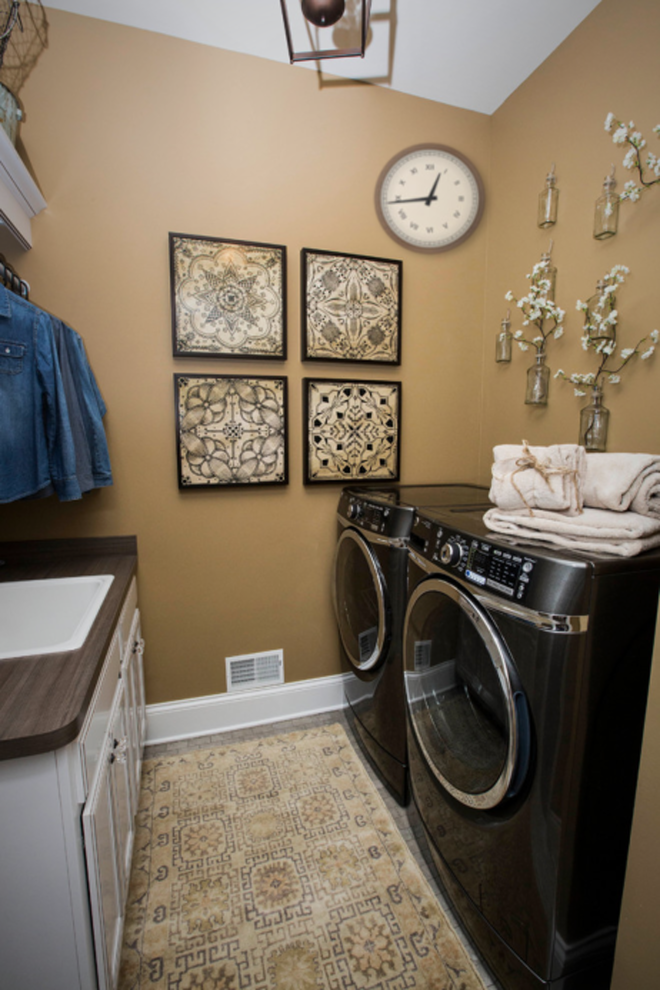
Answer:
12,44
